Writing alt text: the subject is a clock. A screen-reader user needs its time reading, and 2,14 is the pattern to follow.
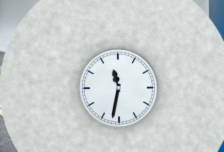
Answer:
11,32
